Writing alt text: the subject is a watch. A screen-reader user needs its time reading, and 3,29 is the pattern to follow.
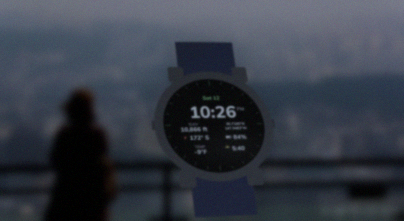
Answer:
10,26
